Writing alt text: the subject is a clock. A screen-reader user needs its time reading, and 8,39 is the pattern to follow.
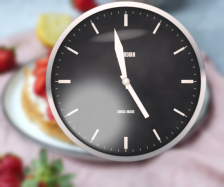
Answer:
4,58
